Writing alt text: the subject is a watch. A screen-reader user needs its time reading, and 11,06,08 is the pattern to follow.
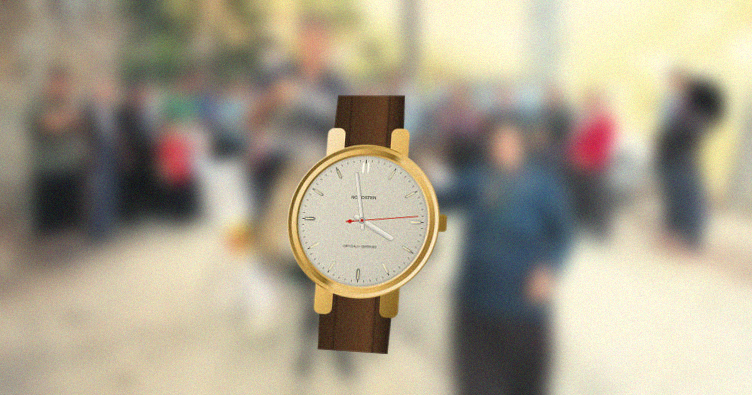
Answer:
3,58,14
